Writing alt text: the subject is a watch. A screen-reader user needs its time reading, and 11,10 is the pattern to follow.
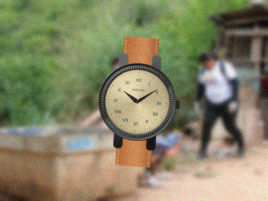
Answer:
10,09
